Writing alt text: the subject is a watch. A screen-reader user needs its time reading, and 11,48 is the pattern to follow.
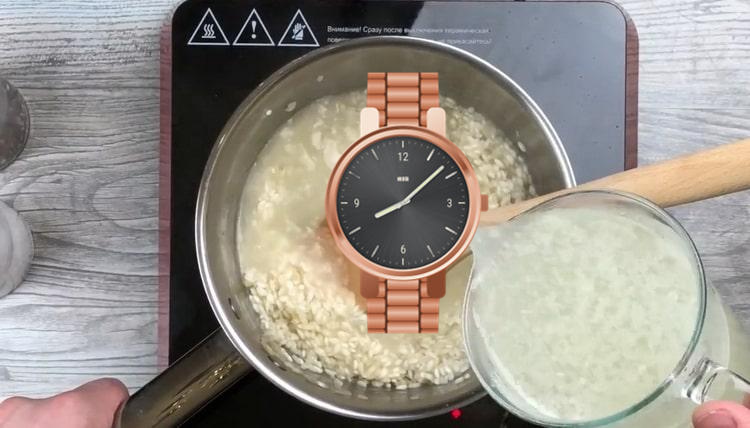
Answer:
8,08
